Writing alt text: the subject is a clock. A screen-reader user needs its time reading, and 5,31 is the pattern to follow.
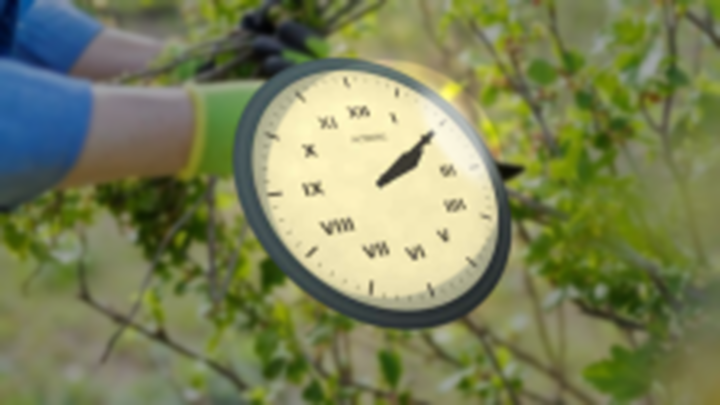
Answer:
2,10
